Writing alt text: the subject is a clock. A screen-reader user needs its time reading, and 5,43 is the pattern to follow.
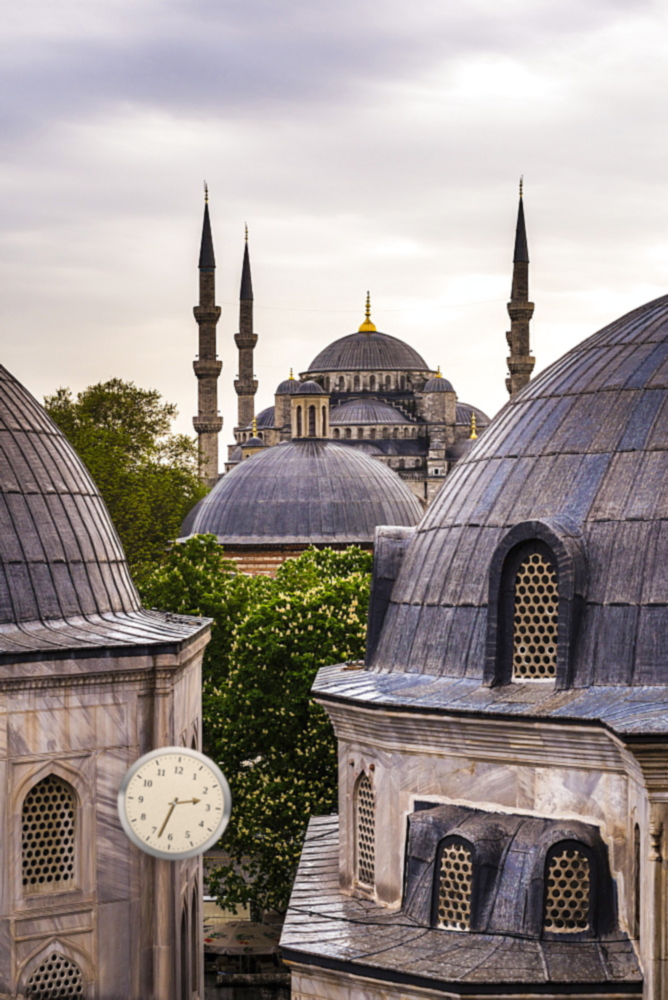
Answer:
2,33
